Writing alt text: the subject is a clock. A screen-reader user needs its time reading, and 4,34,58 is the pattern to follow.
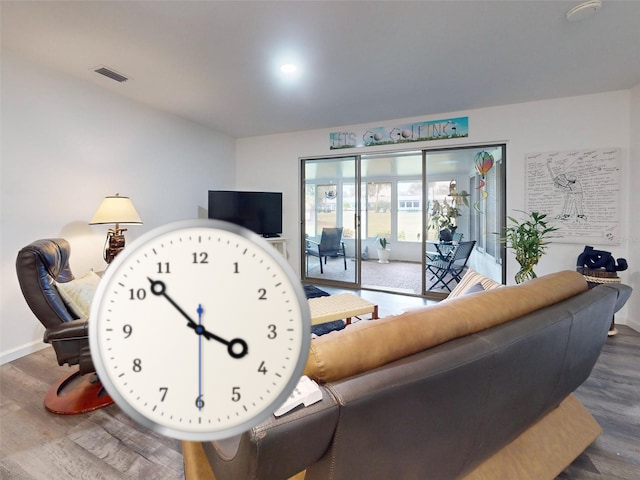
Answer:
3,52,30
